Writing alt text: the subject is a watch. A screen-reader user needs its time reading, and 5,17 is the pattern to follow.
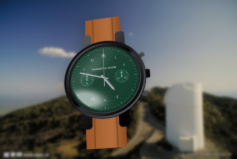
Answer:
4,48
